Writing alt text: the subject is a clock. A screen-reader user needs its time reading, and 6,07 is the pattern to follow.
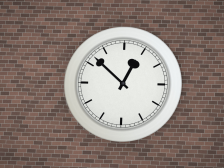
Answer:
12,52
